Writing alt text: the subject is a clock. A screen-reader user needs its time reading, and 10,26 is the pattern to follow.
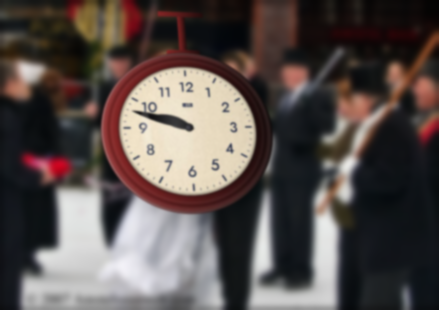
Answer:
9,48
